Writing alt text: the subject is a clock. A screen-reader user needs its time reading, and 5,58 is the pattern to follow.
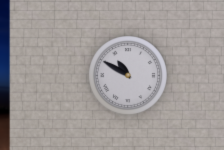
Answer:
10,50
